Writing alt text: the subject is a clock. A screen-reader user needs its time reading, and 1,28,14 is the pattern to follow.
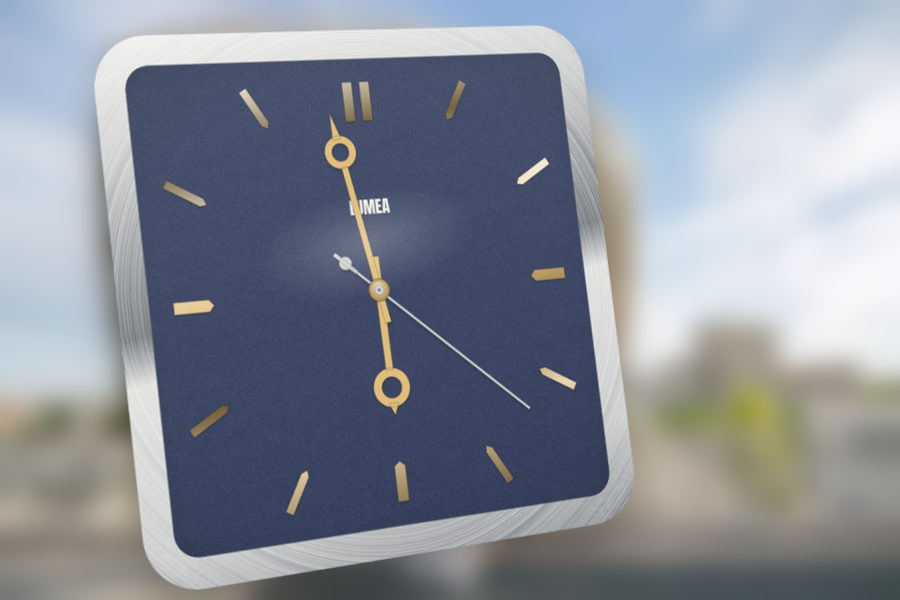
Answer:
5,58,22
